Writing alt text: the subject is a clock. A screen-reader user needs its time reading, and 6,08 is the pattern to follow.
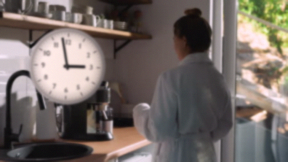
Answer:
2,58
